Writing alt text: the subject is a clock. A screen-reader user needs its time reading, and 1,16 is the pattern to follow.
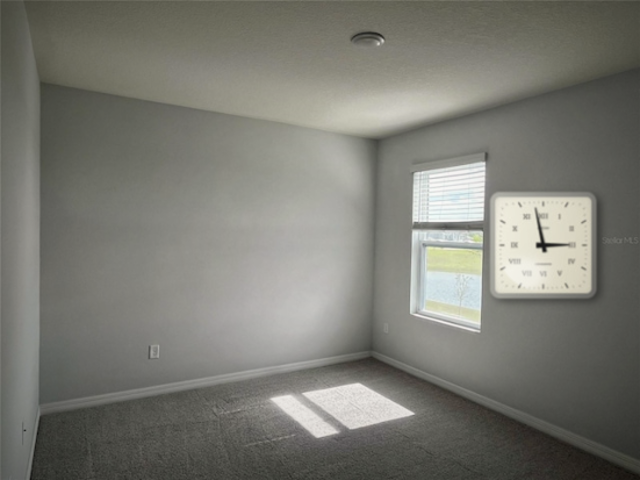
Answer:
2,58
